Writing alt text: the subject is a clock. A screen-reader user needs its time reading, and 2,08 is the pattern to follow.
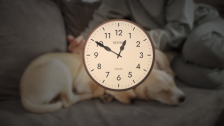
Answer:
12,50
